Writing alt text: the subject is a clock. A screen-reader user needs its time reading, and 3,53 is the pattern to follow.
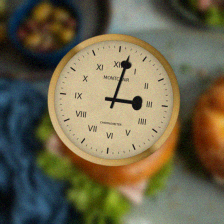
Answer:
3,02
